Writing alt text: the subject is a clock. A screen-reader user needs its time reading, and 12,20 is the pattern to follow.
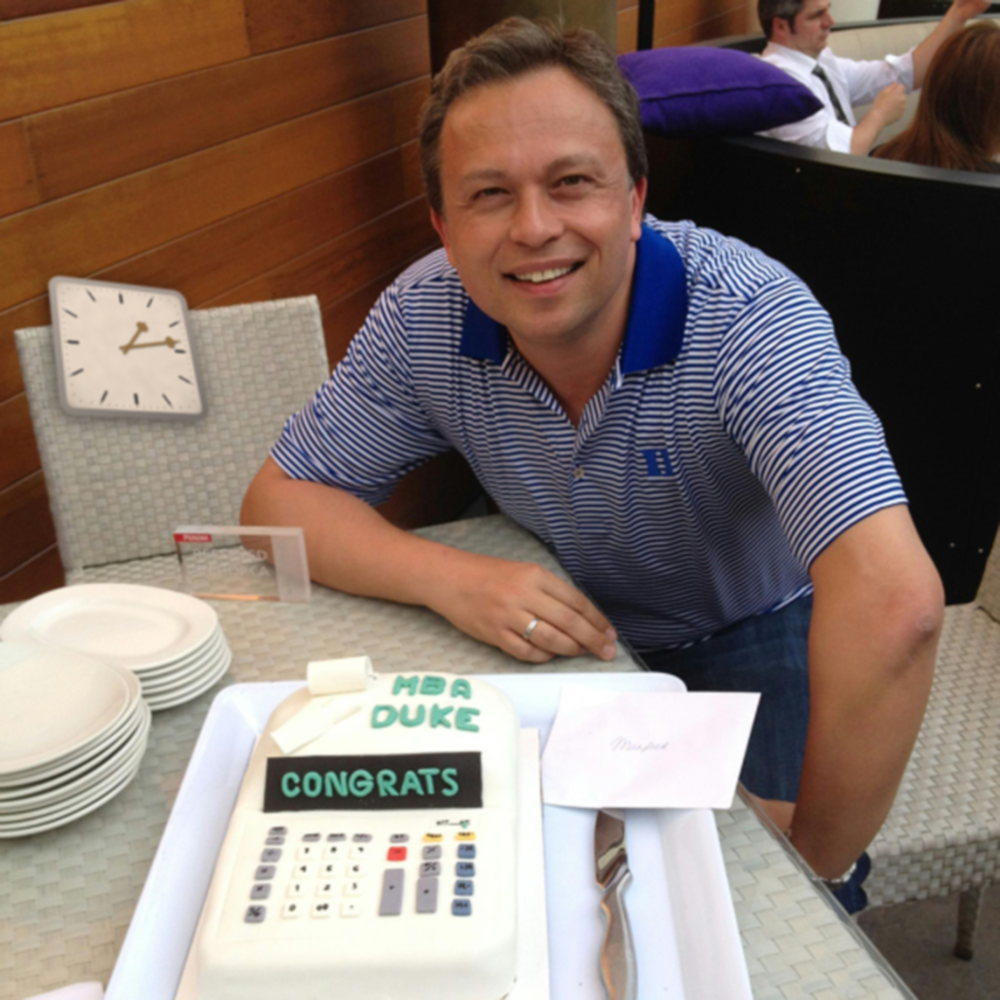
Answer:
1,13
